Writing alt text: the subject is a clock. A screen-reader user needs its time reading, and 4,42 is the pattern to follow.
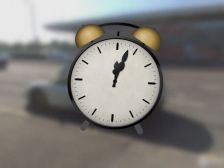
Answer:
12,03
